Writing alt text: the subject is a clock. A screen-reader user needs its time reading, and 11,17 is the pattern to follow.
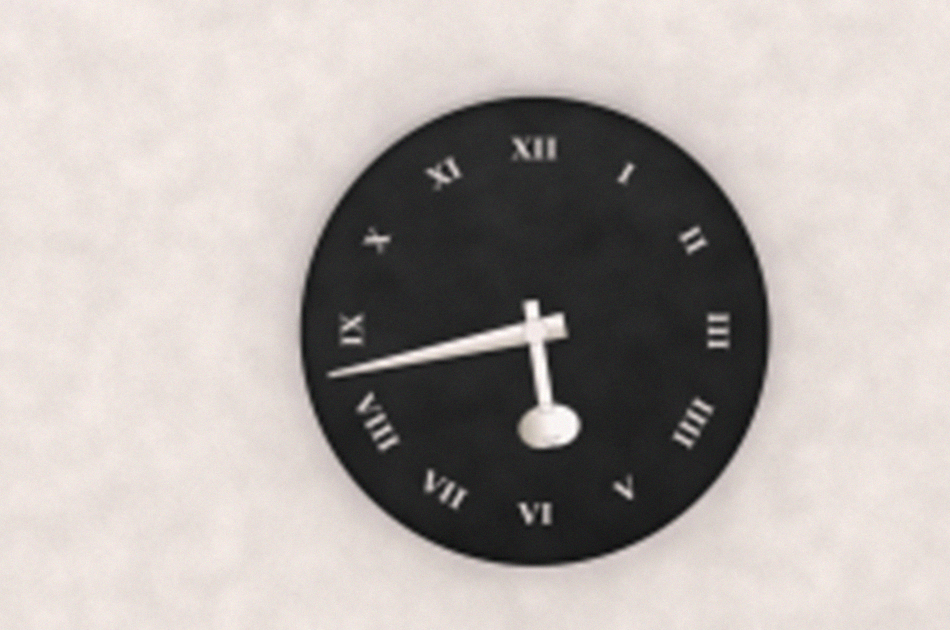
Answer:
5,43
